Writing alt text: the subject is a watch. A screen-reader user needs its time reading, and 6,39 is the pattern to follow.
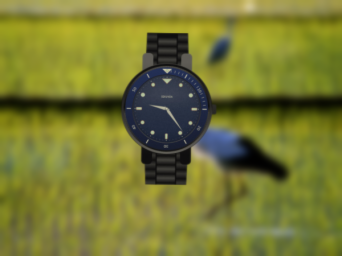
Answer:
9,24
